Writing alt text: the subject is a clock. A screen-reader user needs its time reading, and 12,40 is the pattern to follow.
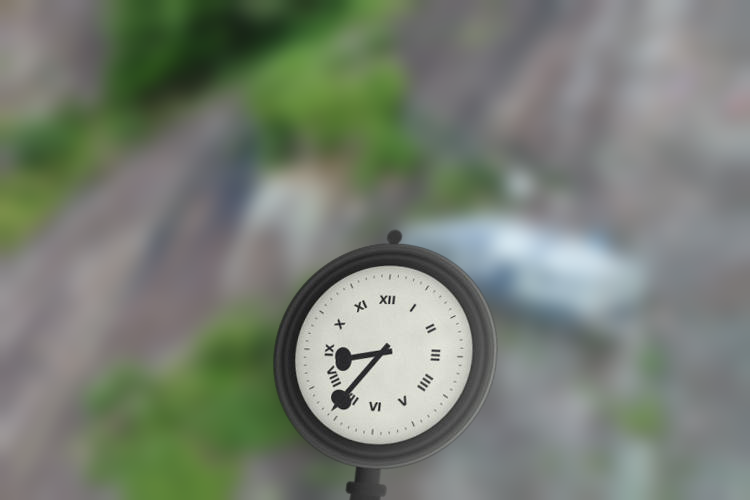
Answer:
8,36
